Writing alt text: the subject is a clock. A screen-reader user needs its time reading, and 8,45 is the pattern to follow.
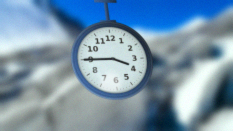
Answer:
3,45
